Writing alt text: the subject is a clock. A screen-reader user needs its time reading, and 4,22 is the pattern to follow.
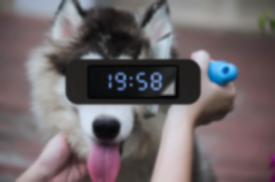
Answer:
19,58
